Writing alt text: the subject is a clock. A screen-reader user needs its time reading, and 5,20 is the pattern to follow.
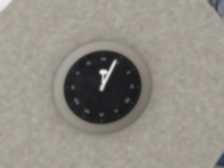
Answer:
12,04
